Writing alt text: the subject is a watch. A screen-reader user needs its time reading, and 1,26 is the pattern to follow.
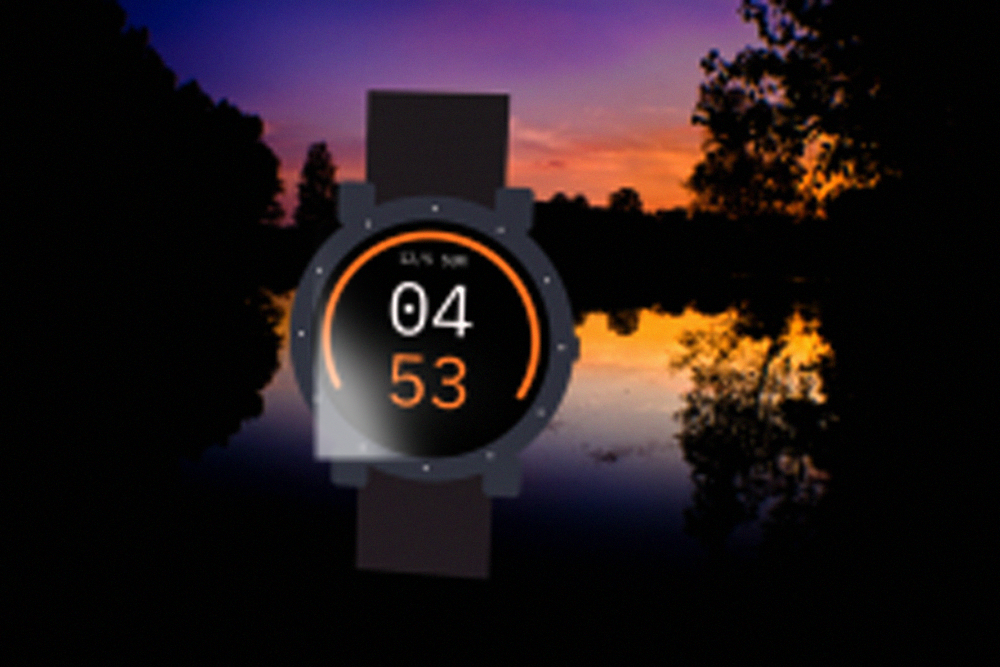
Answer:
4,53
